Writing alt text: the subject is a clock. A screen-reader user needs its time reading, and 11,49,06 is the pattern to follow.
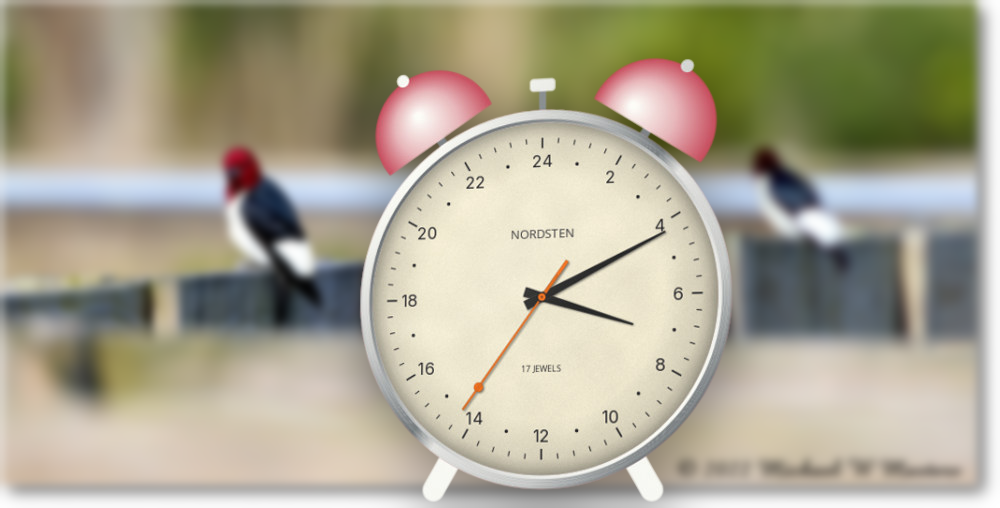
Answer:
7,10,36
